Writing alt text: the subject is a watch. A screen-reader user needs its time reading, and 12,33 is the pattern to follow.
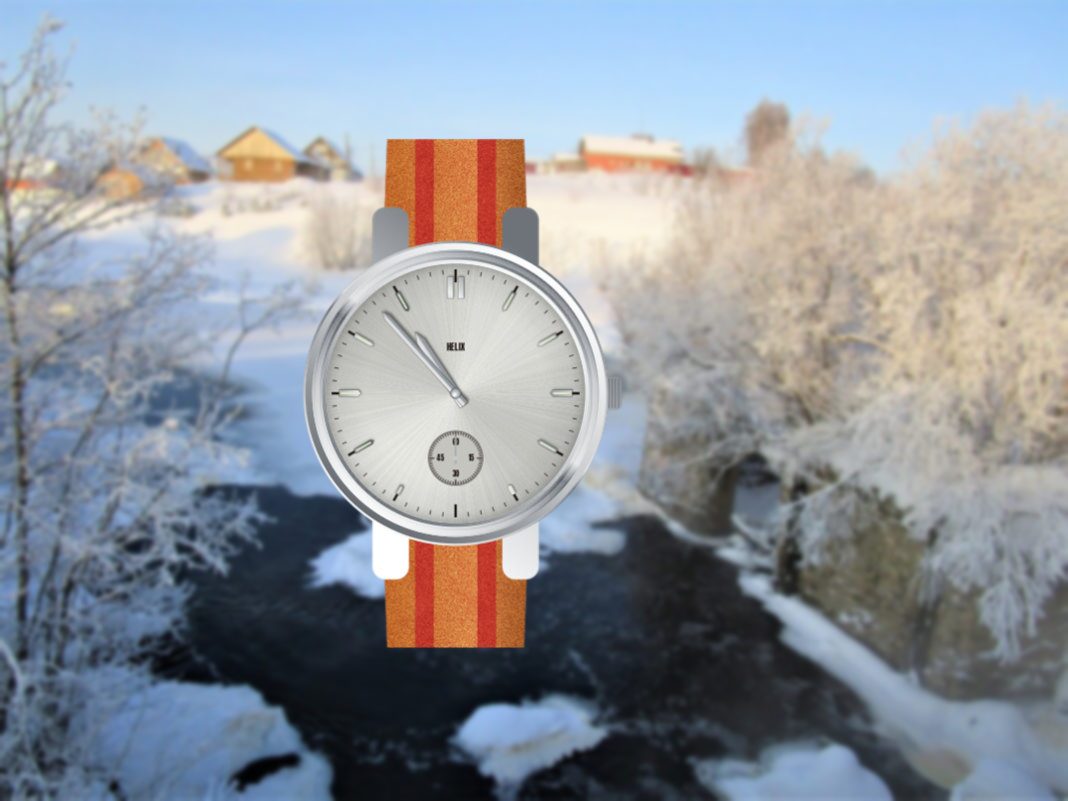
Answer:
10,53
